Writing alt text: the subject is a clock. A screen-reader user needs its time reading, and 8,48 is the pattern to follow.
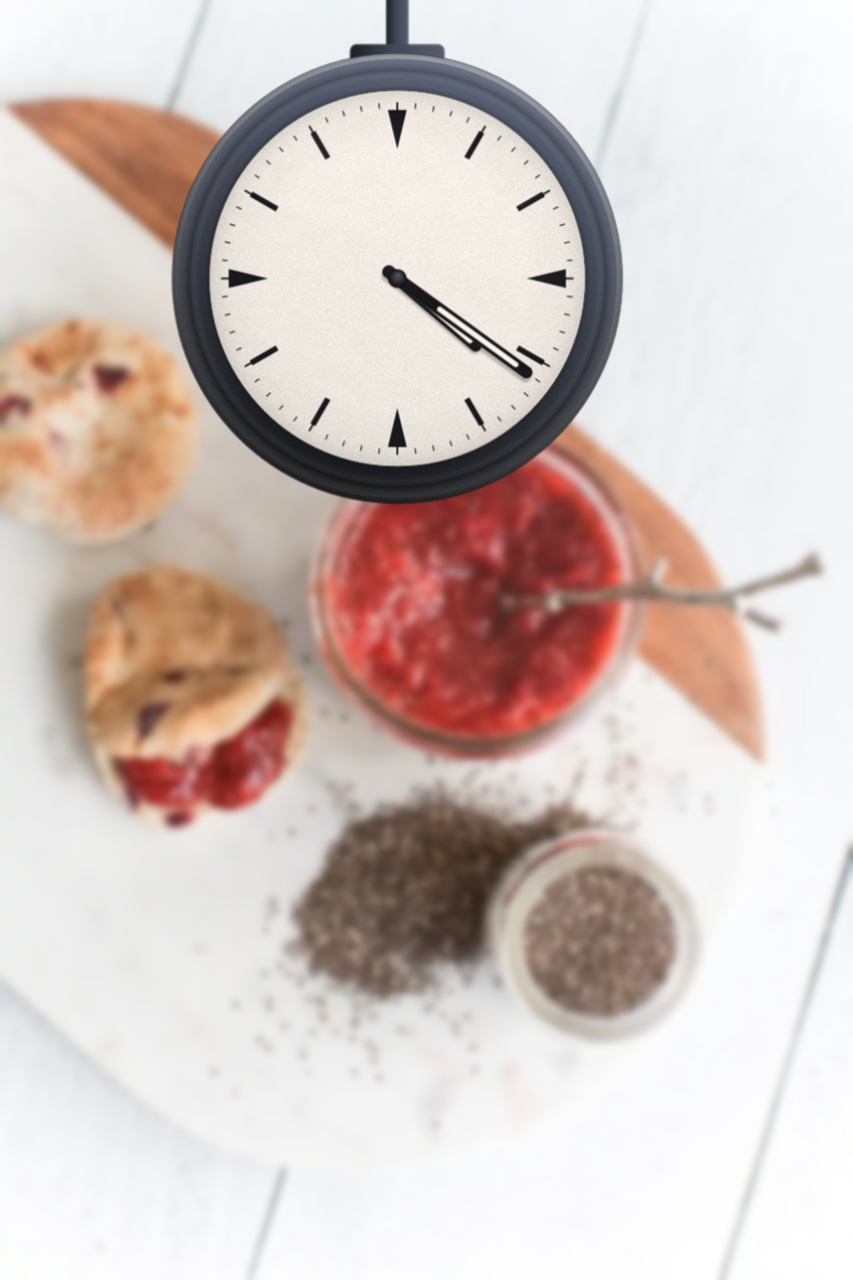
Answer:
4,21
